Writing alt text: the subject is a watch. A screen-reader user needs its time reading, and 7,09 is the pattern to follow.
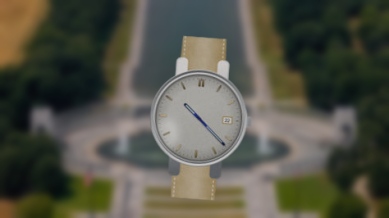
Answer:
10,22
